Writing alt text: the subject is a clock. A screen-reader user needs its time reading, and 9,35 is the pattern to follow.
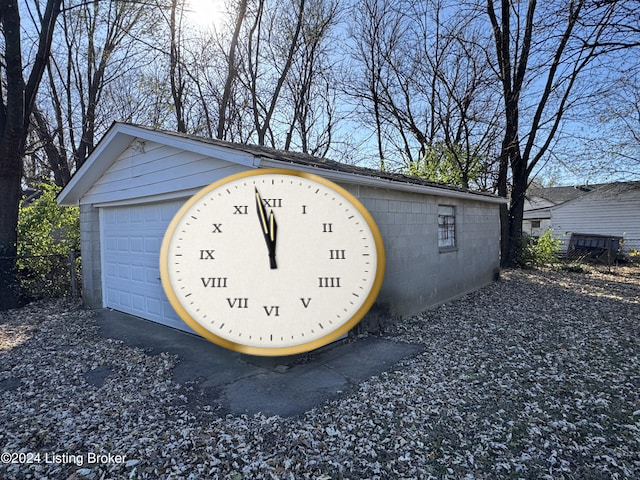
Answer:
11,58
